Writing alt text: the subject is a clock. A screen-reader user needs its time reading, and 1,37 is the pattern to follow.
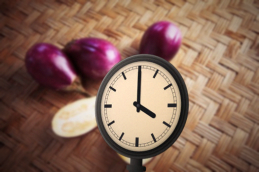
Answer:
4,00
